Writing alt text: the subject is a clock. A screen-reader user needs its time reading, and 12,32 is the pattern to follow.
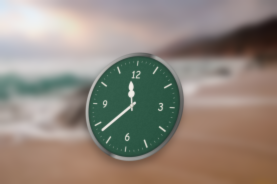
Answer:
11,38
